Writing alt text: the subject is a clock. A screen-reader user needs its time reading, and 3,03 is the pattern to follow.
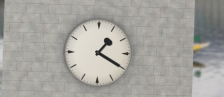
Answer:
1,20
